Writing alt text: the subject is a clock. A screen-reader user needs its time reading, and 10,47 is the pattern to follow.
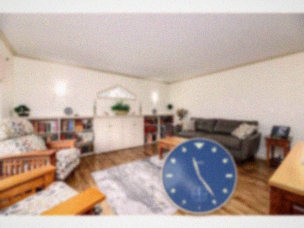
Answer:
11,24
